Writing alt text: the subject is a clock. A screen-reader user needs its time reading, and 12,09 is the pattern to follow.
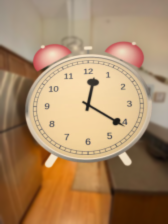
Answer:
12,21
